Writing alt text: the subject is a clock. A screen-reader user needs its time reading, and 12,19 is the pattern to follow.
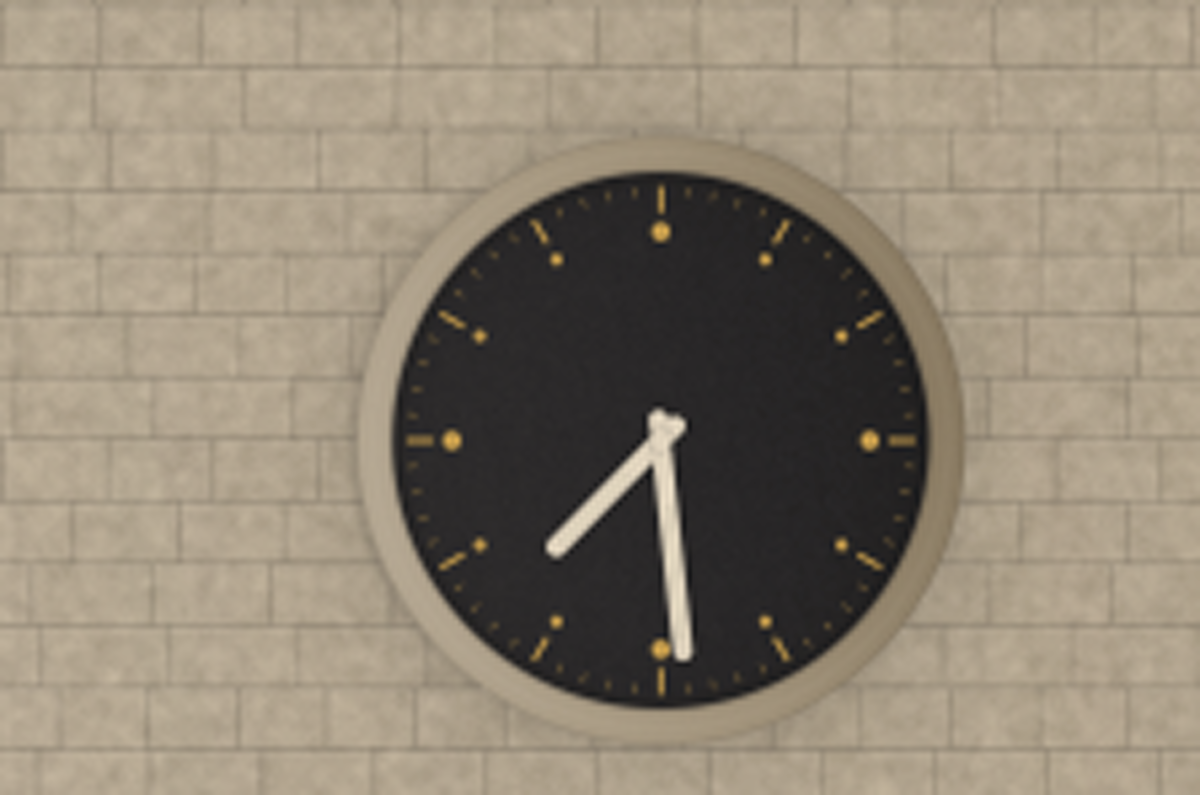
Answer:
7,29
